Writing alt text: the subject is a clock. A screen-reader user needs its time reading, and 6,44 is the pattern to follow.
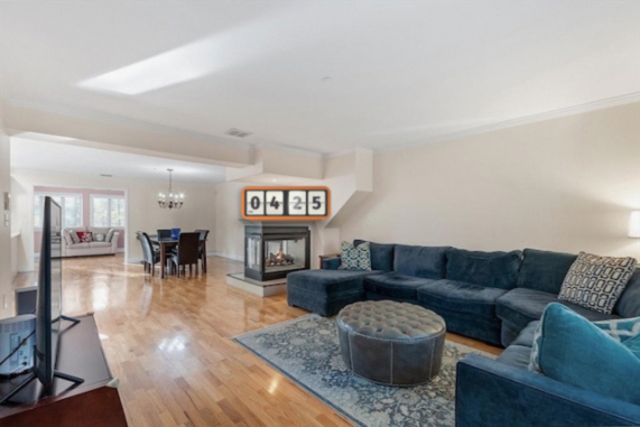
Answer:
4,25
